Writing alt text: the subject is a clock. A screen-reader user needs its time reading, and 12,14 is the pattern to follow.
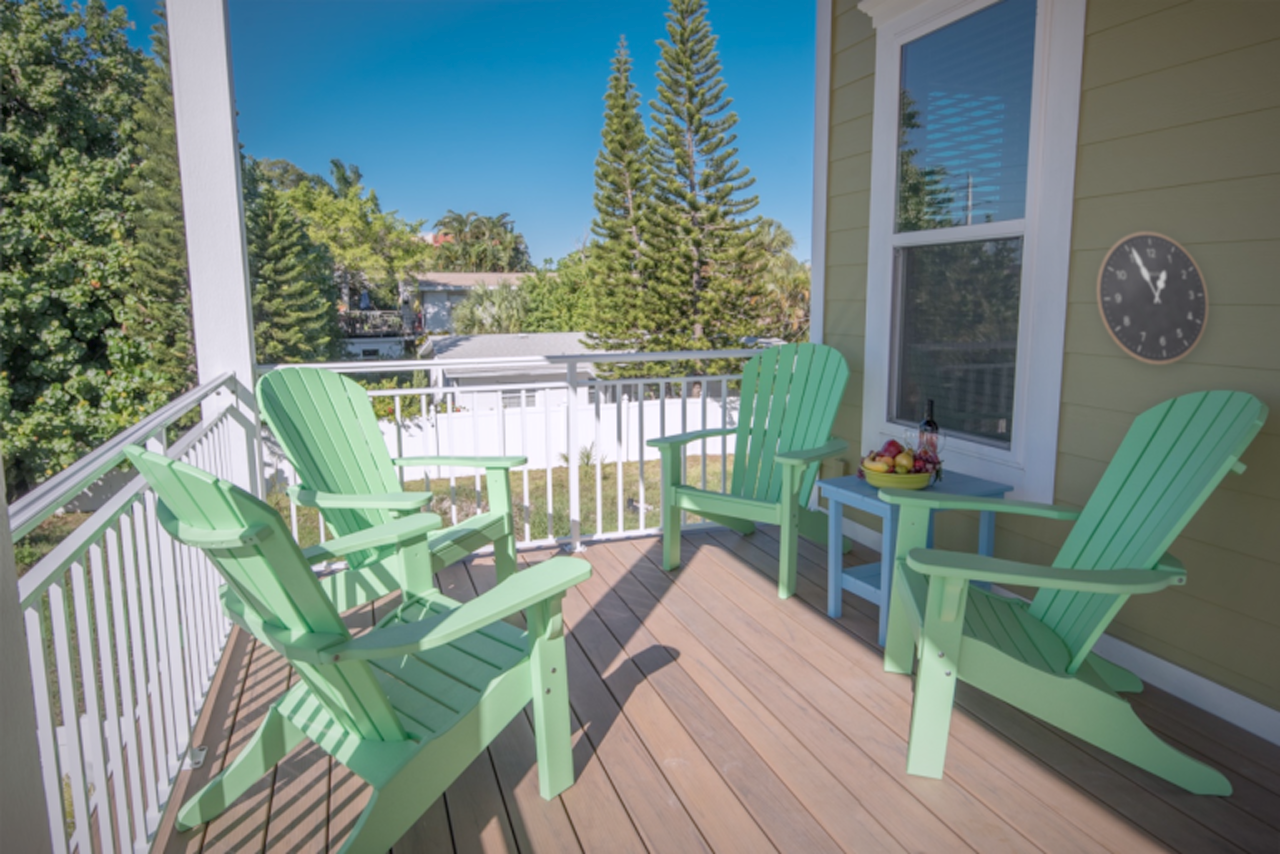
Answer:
12,56
